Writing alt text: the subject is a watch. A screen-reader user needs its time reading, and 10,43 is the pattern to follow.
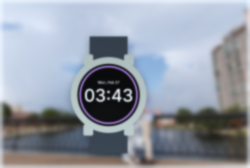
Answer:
3,43
